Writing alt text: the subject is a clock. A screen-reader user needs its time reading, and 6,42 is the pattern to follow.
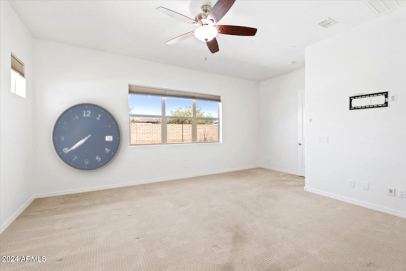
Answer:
7,39
